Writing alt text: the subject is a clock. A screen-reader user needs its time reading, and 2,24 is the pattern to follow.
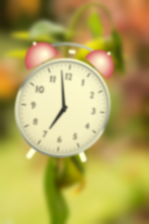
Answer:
6,58
